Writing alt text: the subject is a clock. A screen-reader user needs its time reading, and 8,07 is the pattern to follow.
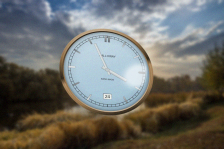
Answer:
3,56
